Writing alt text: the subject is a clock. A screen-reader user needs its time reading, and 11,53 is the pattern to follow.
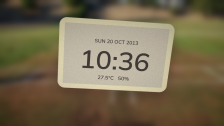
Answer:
10,36
